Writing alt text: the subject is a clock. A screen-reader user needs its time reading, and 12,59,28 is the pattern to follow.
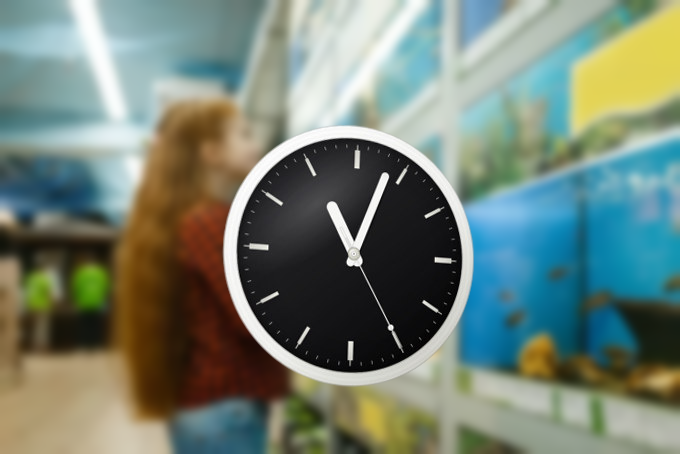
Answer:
11,03,25
